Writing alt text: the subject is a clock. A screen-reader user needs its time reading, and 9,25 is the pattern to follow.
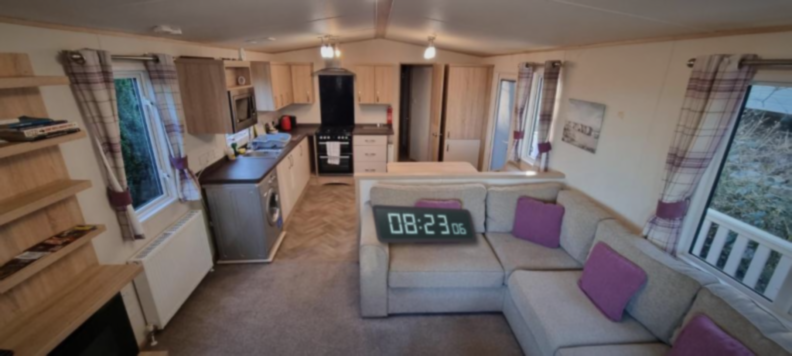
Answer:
8,23
